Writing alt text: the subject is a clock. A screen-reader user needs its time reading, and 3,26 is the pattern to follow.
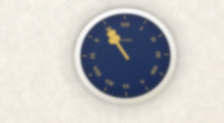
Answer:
10,55
